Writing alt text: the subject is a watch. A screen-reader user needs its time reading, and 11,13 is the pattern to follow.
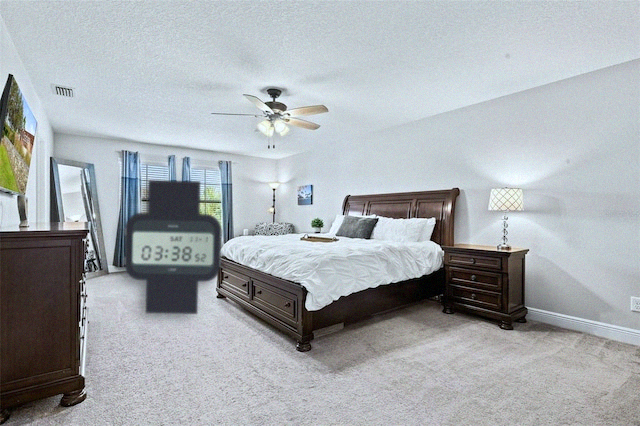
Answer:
3,38
